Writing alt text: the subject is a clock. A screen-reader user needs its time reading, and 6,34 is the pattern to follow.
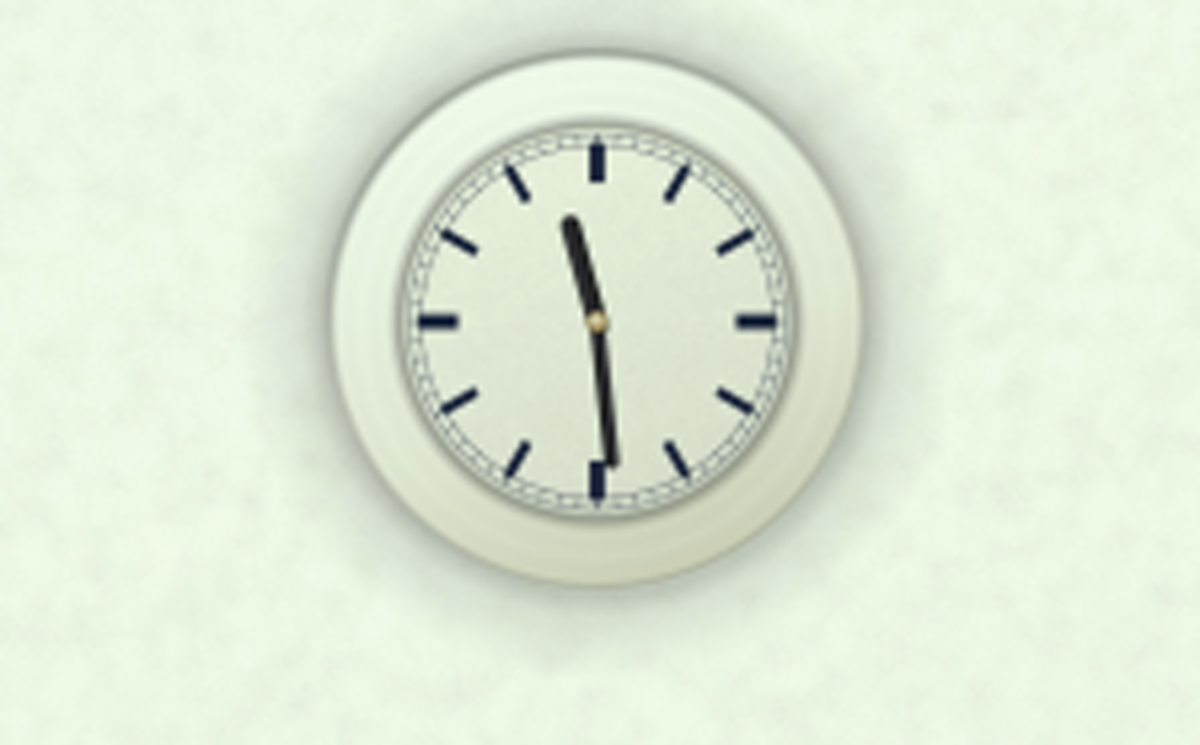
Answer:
11,29
